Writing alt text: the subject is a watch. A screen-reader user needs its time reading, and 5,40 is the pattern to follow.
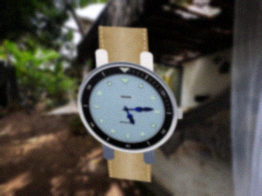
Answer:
5,14
